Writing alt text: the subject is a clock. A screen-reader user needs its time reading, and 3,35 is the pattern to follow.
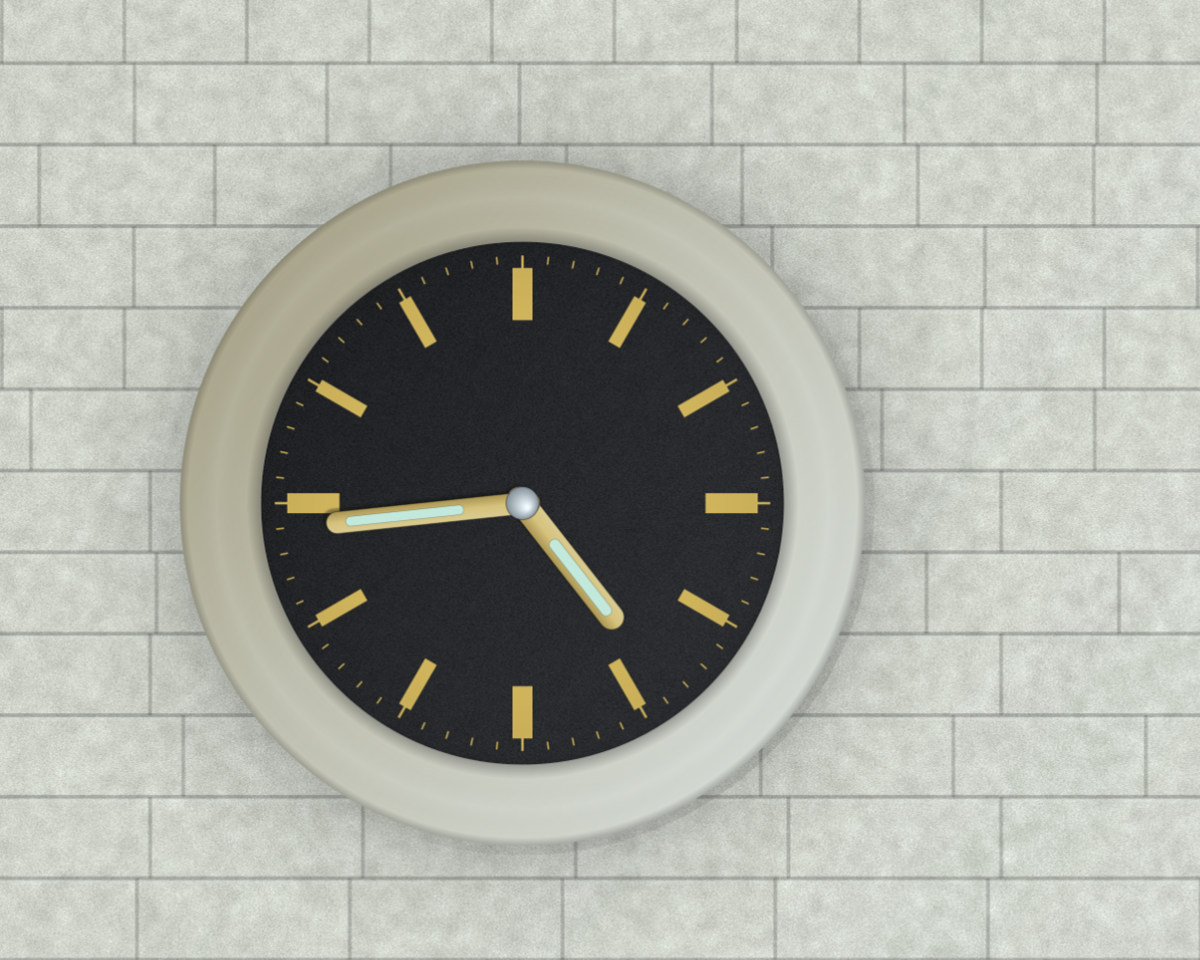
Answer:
4,44
